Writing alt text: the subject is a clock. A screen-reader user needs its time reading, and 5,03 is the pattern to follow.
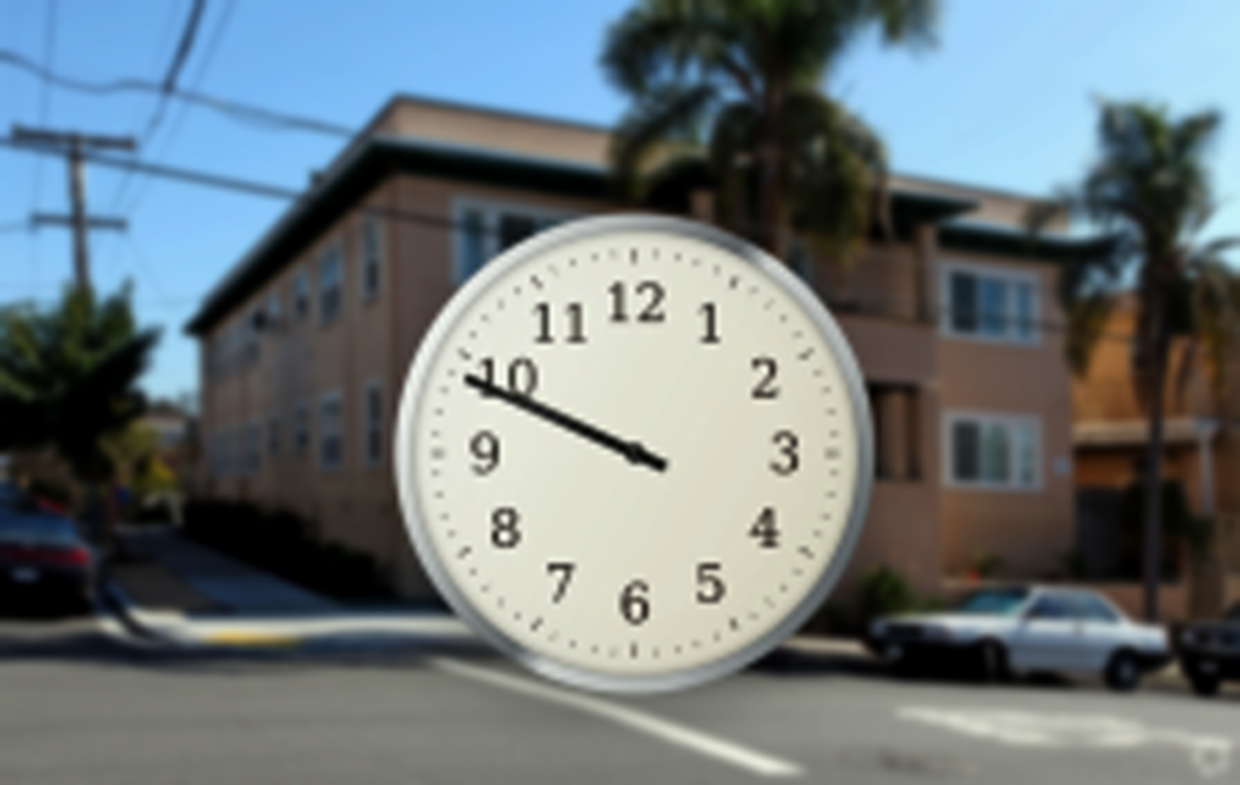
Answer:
9,49
